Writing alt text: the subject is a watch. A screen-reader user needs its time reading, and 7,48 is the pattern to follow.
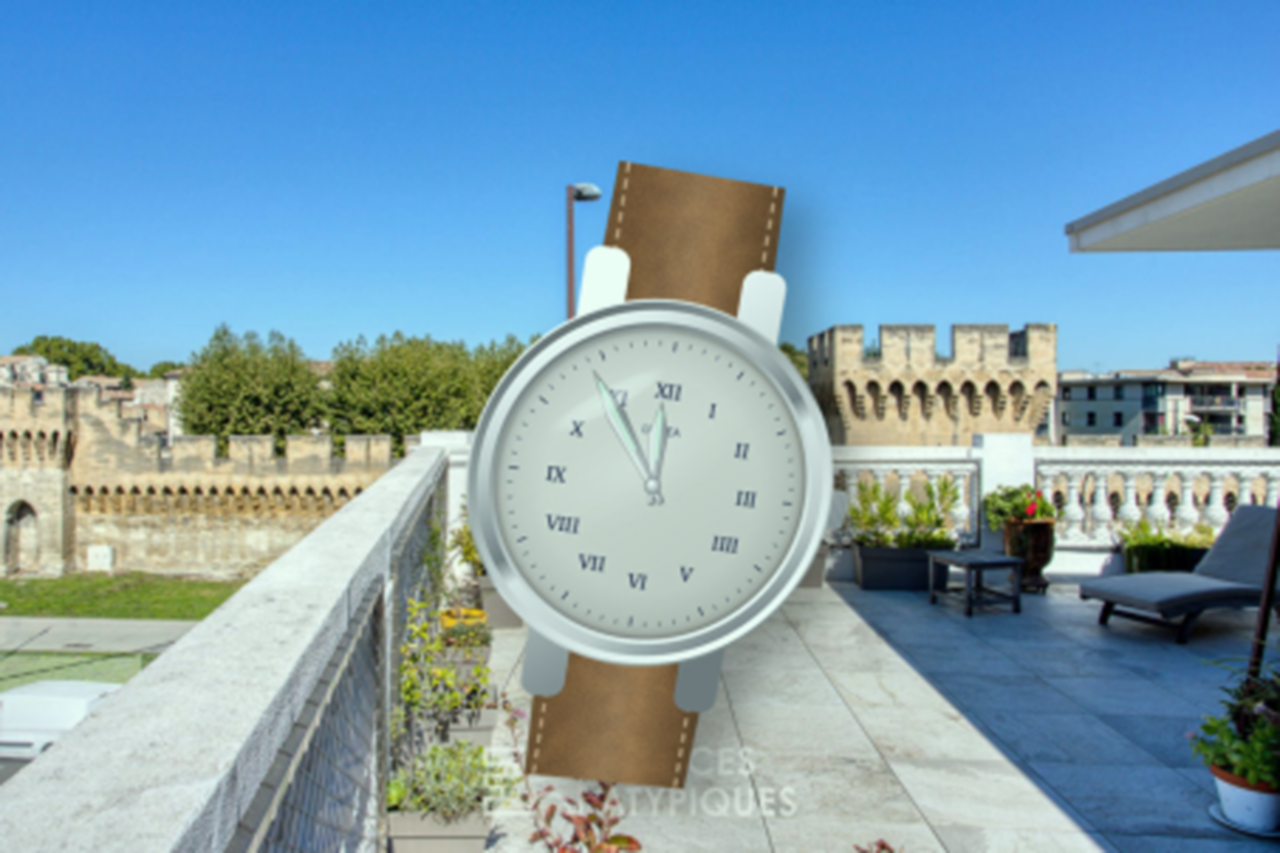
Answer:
11,54
